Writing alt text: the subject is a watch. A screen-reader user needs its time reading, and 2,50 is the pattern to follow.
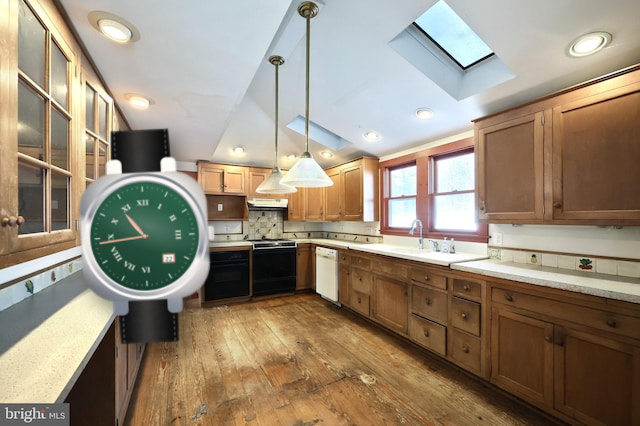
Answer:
10,44
